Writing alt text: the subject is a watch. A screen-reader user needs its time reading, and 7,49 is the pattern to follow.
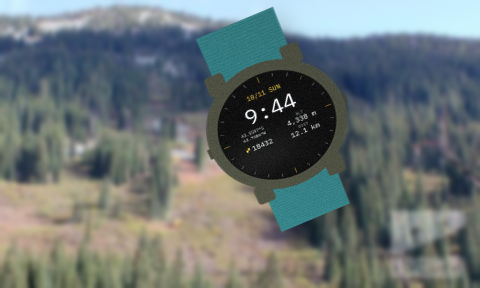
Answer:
9,44
